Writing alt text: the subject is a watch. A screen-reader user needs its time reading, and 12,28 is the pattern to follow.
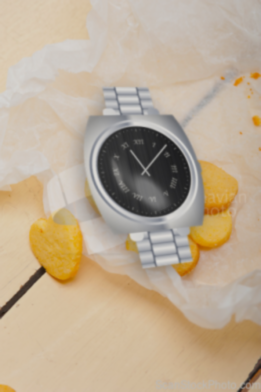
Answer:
11,08
